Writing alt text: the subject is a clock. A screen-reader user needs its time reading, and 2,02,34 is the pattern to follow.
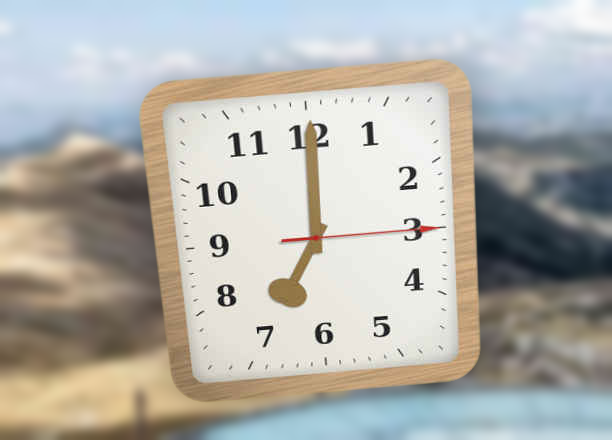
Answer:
7,00,15
